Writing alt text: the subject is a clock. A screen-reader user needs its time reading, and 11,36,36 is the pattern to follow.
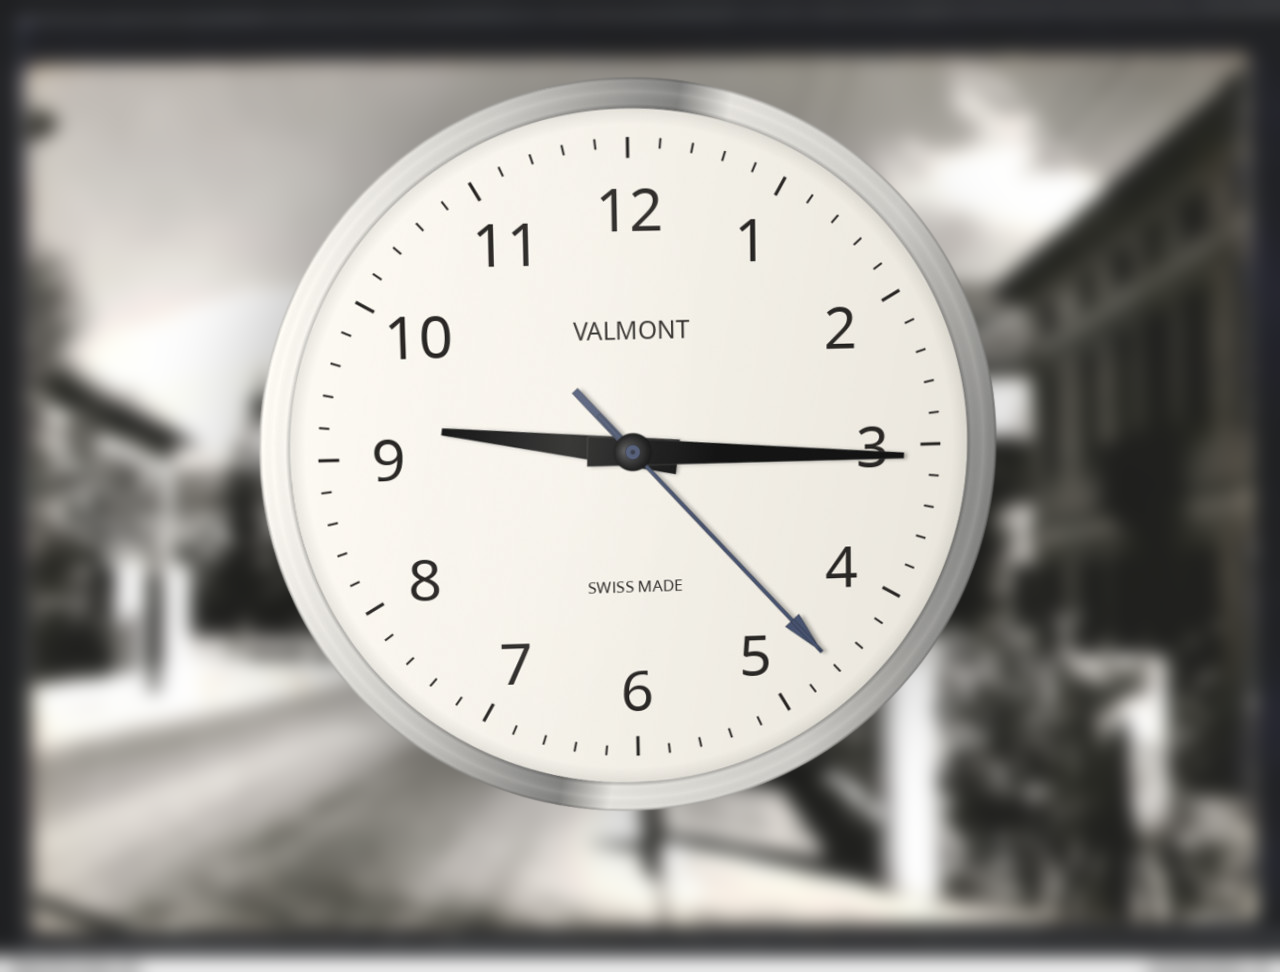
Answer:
9,15,23
